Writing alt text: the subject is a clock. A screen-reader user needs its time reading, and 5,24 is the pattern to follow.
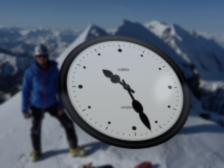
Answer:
10,27
